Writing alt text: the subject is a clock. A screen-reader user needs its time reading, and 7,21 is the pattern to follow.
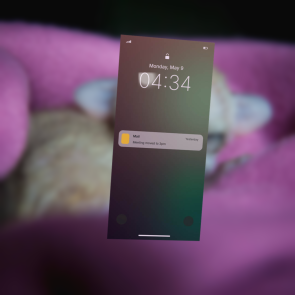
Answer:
4,34
